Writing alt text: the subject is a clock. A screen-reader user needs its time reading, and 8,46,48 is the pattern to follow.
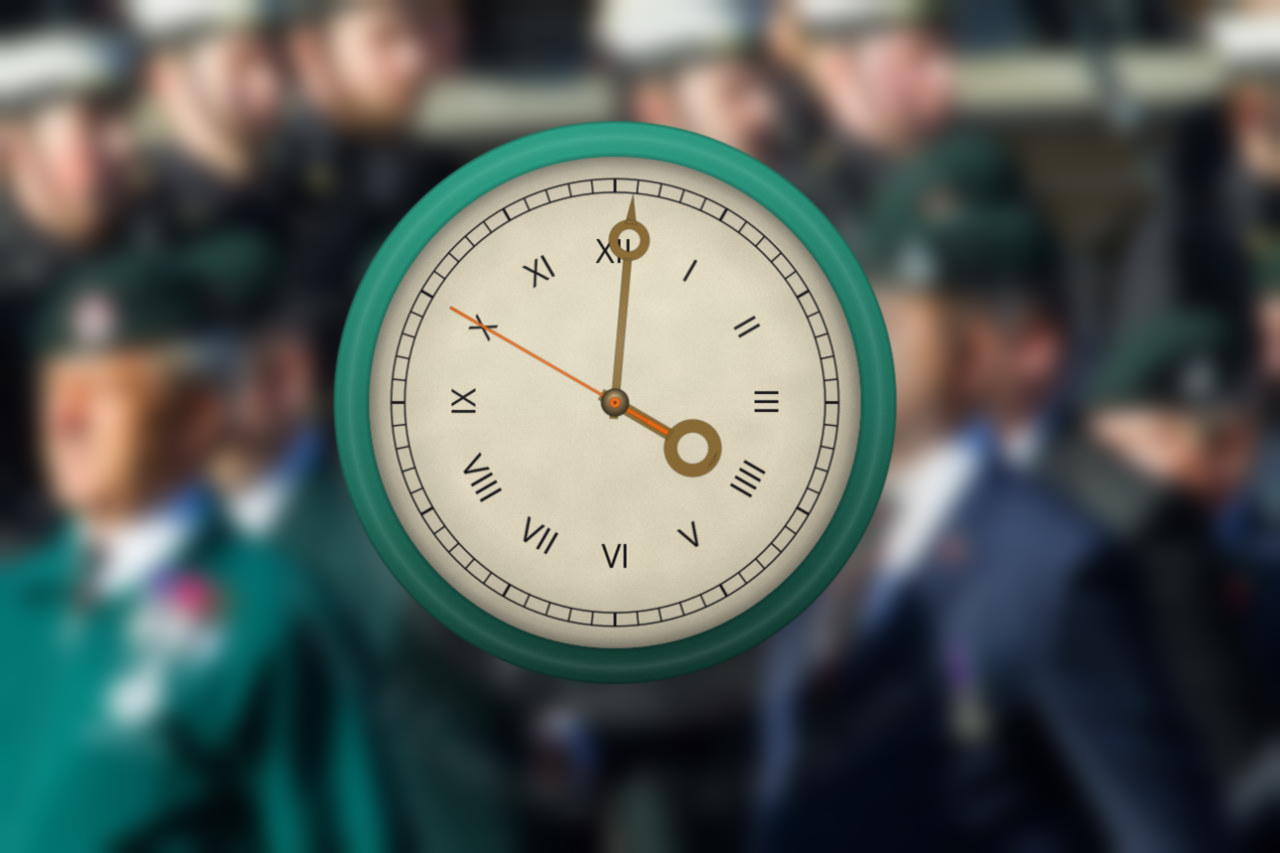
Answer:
4,00,50
